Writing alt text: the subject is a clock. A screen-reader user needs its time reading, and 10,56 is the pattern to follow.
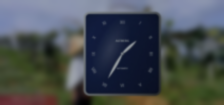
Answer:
1,35
